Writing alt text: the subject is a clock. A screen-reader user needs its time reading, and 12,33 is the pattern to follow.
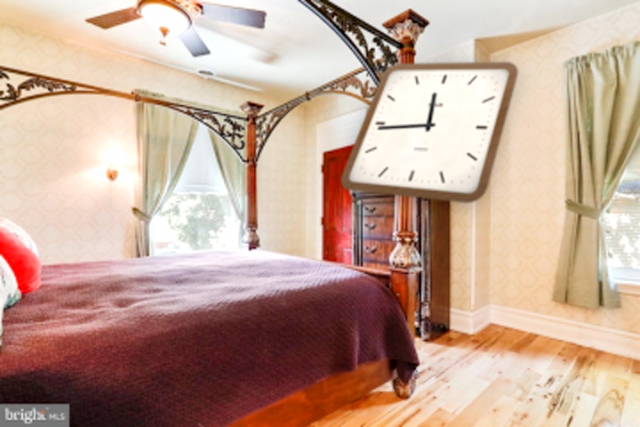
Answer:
11,44
